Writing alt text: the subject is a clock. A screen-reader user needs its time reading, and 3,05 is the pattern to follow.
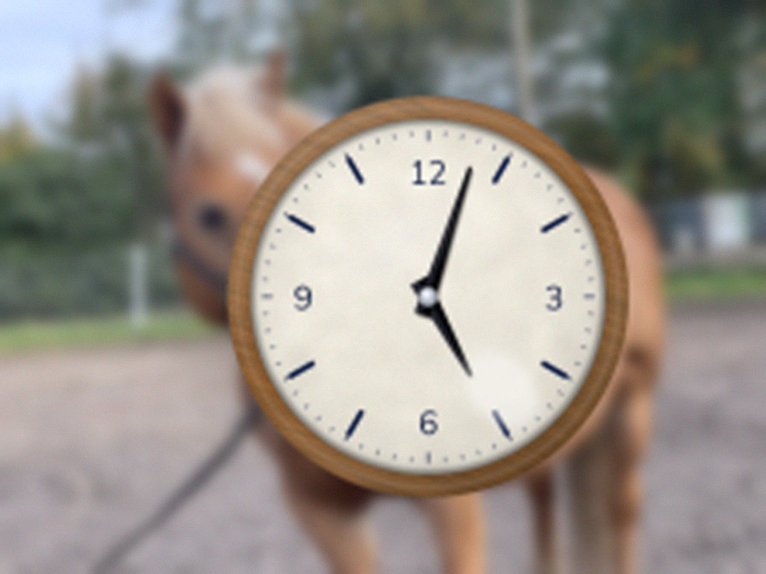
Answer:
5,03
